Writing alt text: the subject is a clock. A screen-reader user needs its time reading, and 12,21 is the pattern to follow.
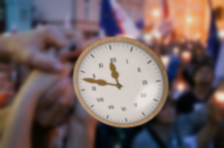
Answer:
11,48
